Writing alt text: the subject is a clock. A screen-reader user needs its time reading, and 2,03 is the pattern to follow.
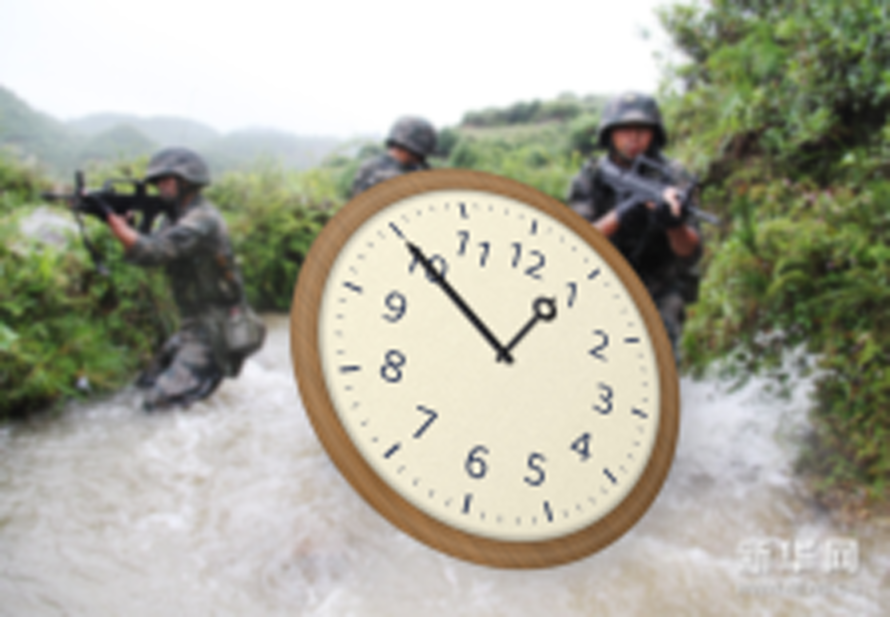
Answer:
12,50
